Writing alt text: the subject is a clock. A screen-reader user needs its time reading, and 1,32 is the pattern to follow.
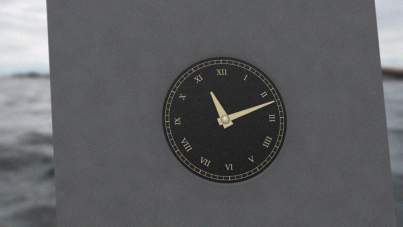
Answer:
11,12
